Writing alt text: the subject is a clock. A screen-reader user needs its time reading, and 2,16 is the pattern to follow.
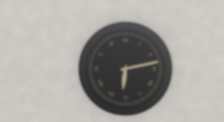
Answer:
6,13
